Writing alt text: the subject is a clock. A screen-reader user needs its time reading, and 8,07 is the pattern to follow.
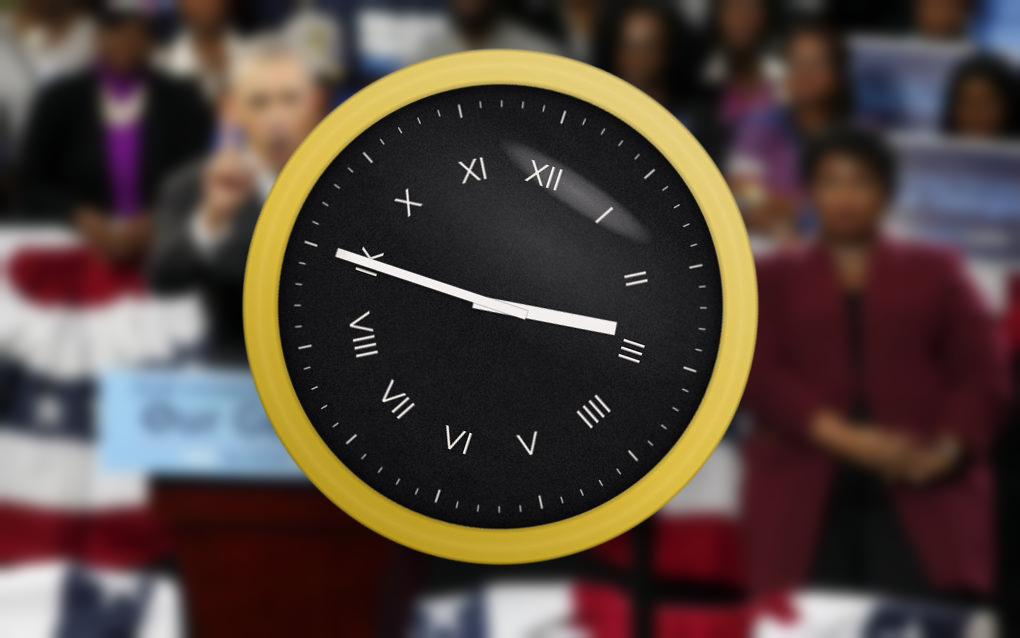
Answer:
2,45
